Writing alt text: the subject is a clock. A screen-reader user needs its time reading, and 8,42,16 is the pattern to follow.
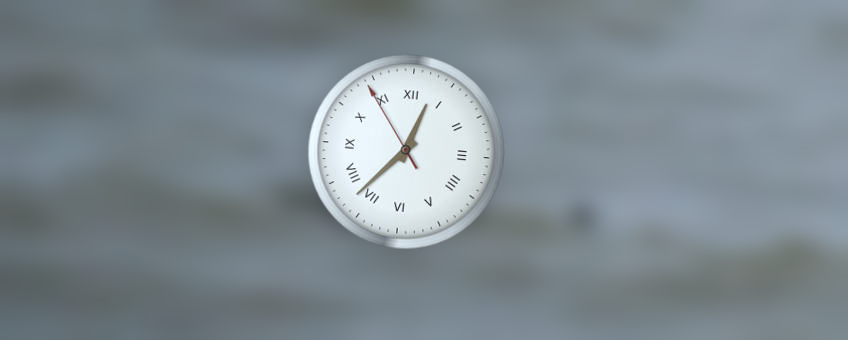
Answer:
12,36,54
